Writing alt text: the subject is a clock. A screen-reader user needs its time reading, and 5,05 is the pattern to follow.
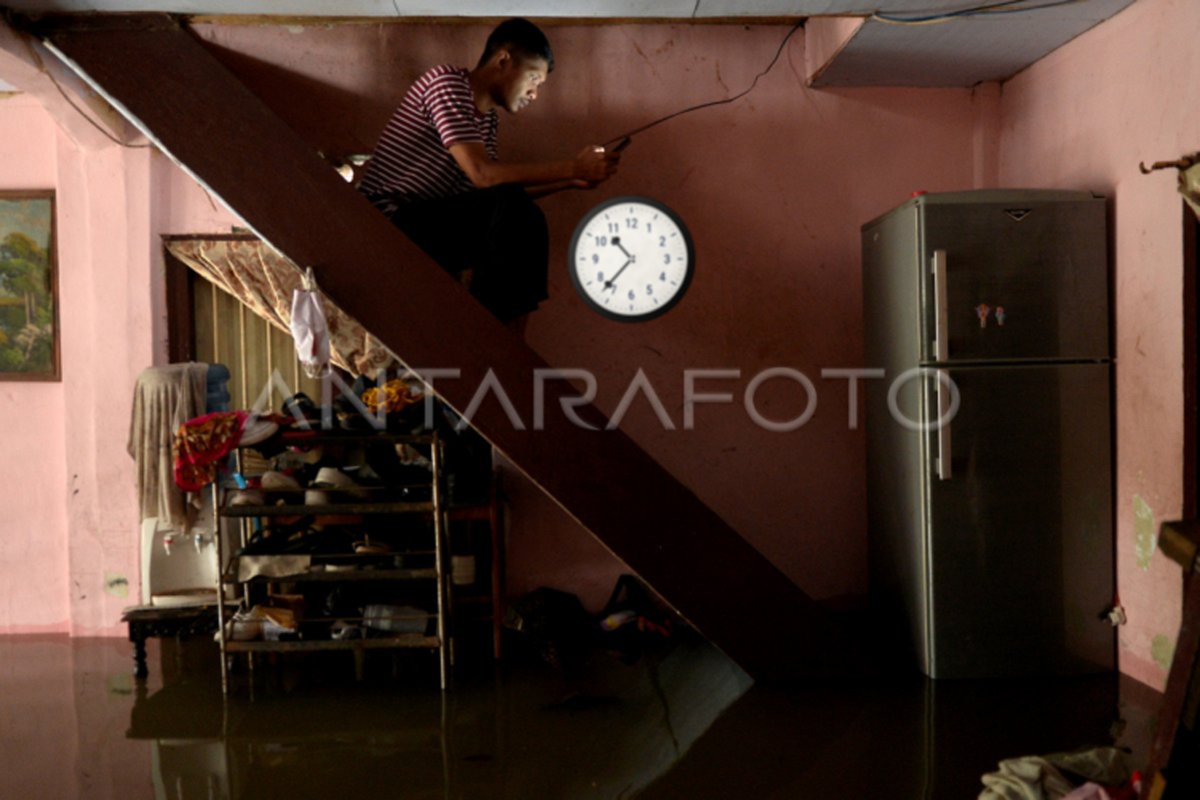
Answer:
10,37
